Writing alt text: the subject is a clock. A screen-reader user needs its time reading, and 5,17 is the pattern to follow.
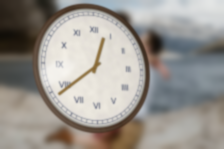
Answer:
12,39
